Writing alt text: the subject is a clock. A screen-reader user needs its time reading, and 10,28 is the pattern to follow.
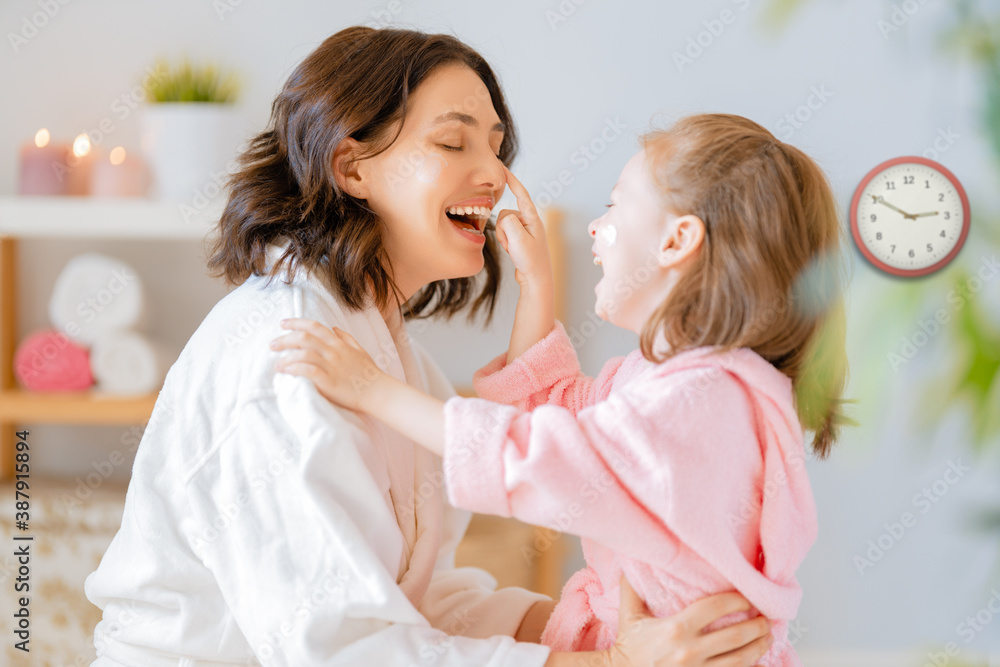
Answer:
2,50
